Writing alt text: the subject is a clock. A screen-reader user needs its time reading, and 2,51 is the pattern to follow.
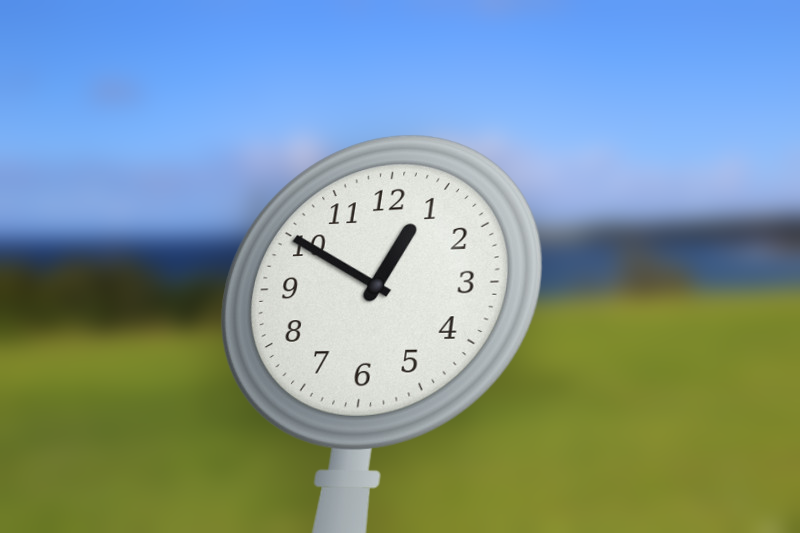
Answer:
12,50
